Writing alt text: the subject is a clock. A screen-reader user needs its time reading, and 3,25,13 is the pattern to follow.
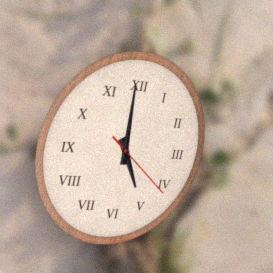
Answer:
4,59,21
